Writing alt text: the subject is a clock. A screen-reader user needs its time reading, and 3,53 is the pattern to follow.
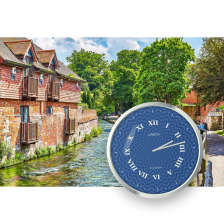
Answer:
2,13
